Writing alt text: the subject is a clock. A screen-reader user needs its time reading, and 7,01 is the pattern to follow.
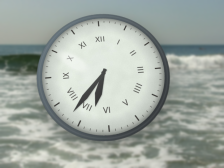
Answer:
6,37
